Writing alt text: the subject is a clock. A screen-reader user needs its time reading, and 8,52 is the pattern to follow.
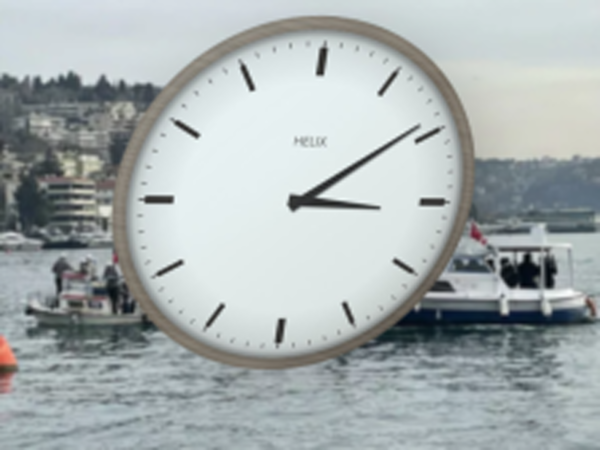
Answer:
3,09
